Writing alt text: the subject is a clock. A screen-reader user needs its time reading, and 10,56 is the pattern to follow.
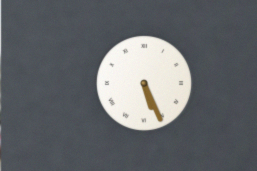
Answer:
5,26
